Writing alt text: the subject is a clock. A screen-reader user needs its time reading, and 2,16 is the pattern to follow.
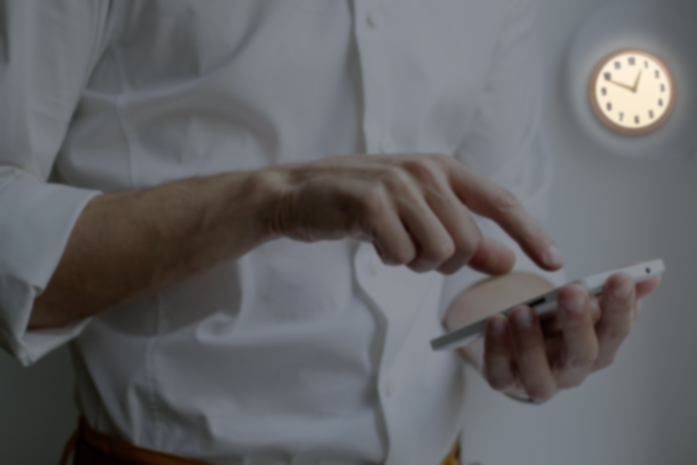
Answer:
12,49
